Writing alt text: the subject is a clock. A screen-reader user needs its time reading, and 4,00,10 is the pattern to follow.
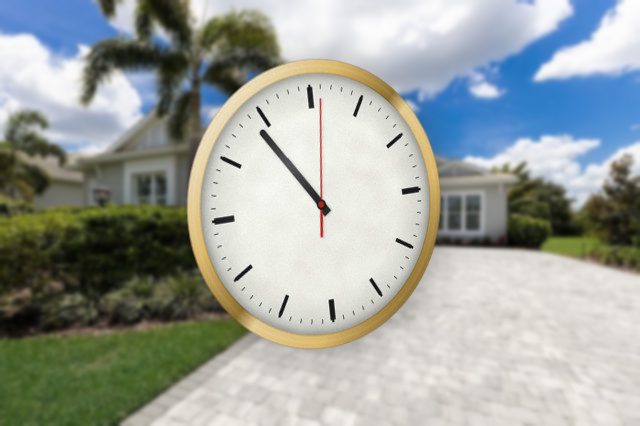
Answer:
10,54,01
